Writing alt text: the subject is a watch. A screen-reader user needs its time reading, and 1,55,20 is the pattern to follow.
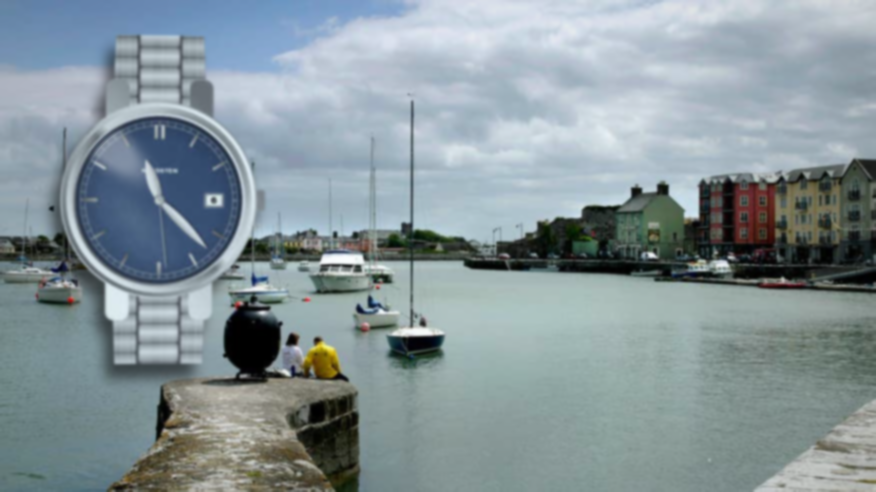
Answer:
11,22,29
